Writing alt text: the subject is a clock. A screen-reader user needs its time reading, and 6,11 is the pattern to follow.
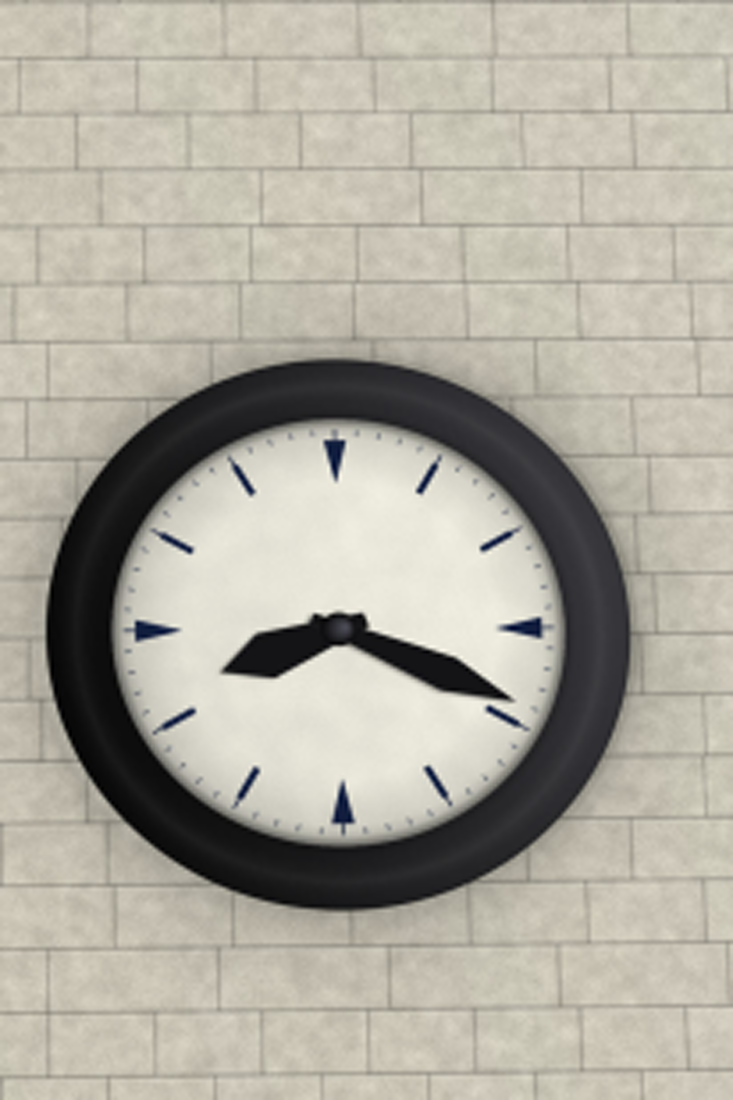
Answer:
8,19
